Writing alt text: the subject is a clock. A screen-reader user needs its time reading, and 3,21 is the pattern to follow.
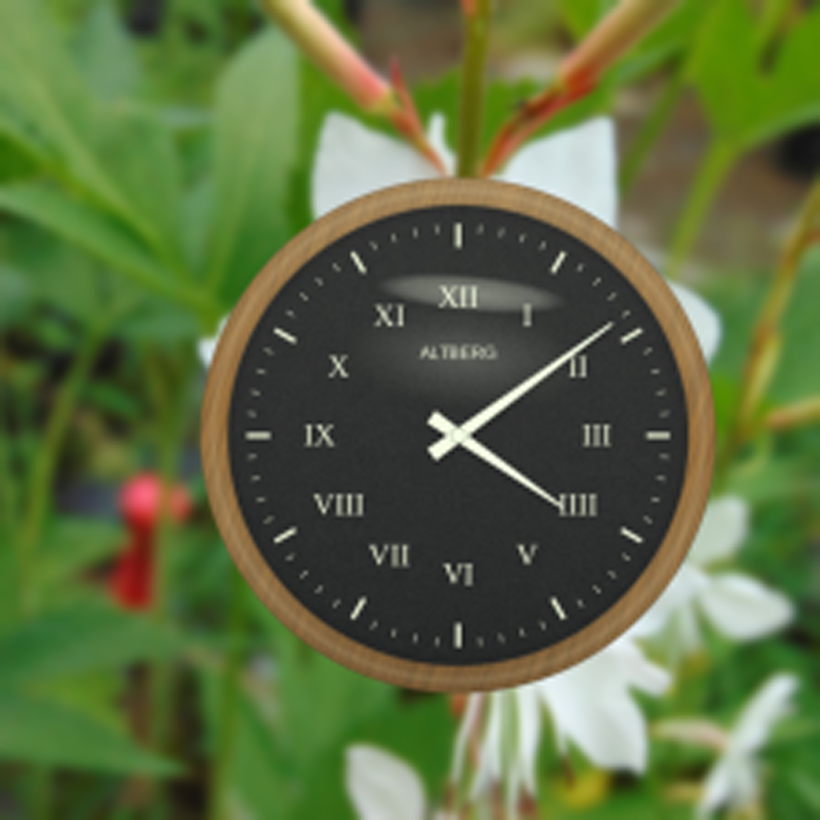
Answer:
4,09
